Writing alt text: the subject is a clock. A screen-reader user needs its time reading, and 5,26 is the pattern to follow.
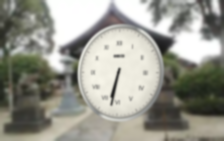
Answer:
6,32
